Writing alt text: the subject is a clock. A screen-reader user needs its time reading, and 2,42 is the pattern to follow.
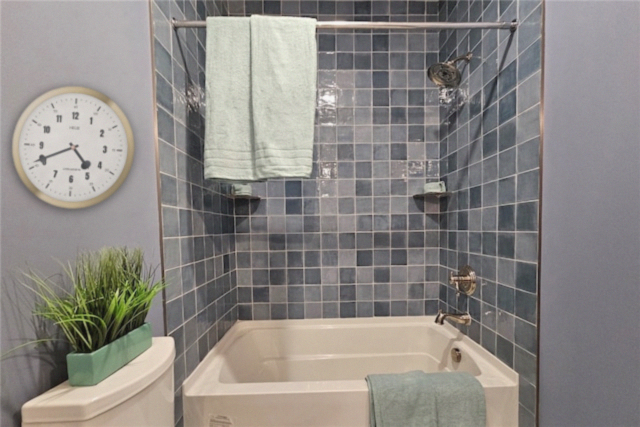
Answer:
4,41
